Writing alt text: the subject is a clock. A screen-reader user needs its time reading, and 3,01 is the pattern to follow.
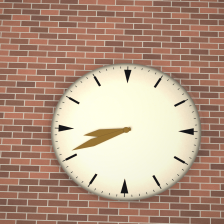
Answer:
8,41
